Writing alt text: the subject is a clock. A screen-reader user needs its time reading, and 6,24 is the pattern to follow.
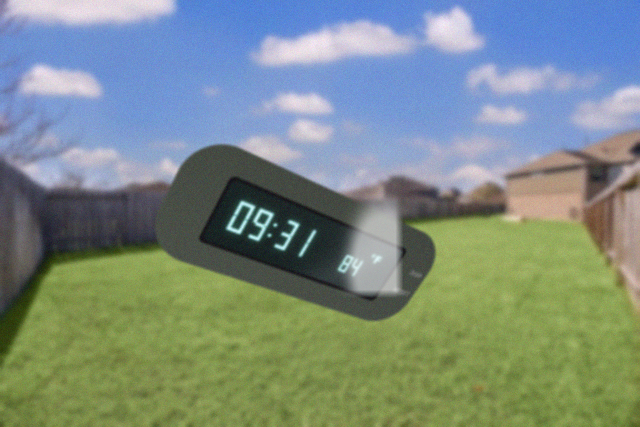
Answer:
9,31
